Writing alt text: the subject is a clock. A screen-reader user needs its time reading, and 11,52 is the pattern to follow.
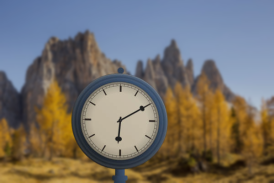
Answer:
6,10
